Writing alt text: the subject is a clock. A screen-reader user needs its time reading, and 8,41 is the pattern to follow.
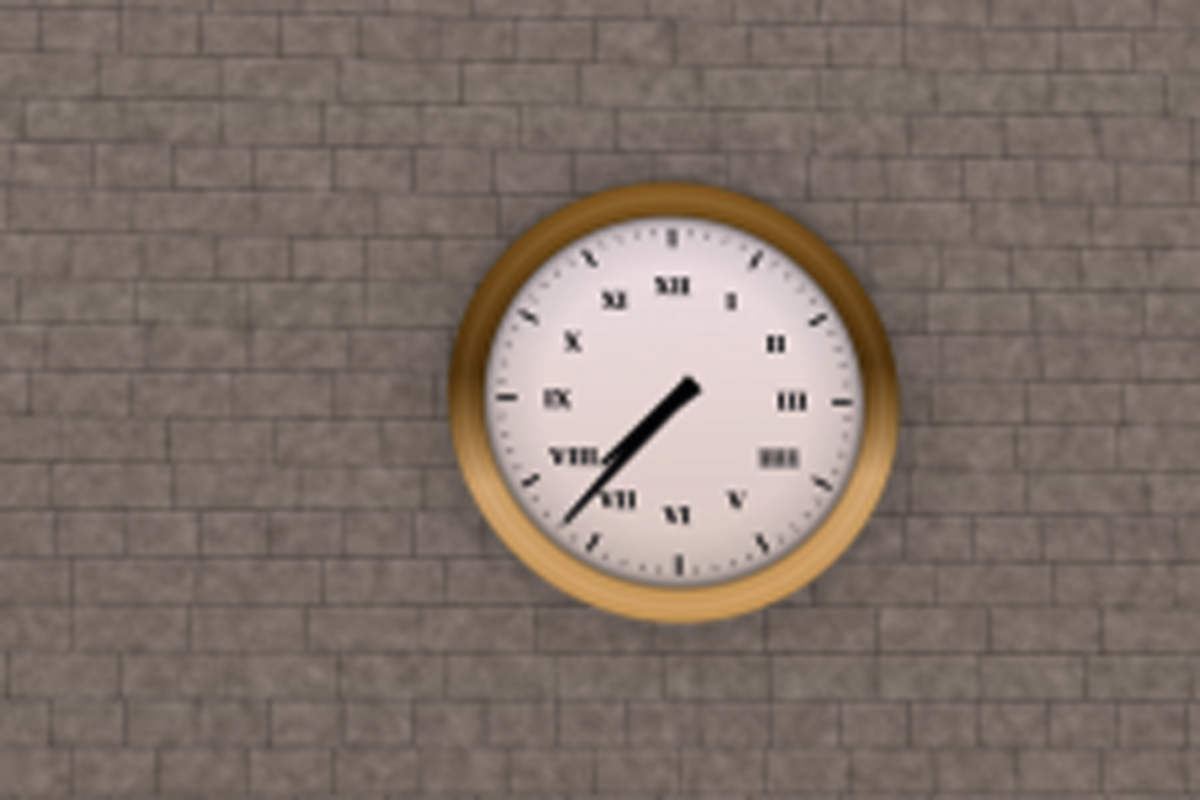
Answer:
7,37
